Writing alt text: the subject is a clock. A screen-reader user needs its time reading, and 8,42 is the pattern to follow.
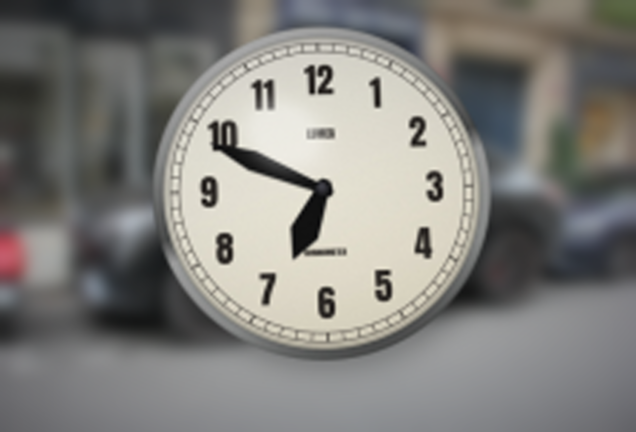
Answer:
6,49
